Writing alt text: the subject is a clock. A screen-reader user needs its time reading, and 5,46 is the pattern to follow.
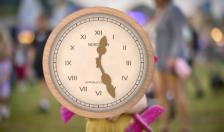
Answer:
12,26
